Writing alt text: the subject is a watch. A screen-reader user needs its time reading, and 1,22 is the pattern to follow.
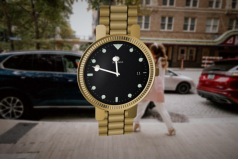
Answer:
11,48
